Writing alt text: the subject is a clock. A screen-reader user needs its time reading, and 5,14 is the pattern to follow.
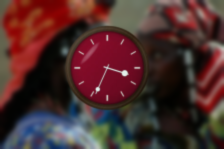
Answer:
3,34
